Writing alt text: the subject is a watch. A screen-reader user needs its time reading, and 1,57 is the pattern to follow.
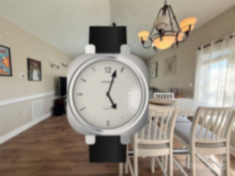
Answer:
5,03
